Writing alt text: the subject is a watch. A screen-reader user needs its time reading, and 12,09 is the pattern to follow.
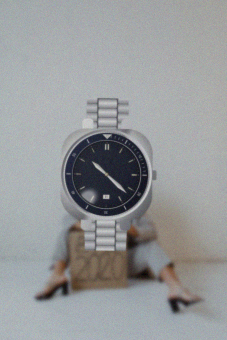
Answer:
10,22
